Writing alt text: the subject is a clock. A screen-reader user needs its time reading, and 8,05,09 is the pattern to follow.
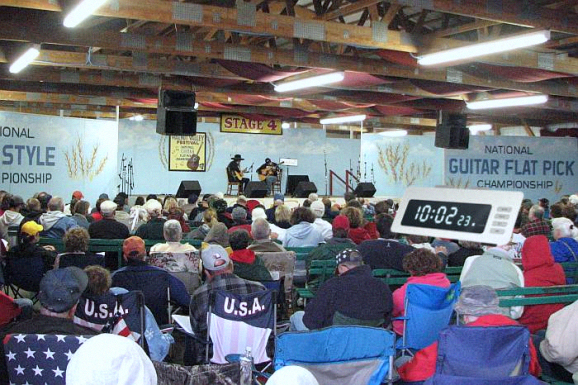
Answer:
10,02,23
